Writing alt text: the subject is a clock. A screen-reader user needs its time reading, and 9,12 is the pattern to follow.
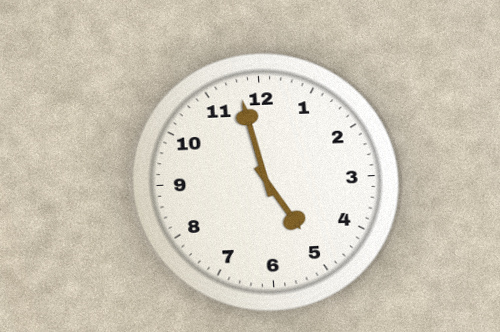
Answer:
4,58
